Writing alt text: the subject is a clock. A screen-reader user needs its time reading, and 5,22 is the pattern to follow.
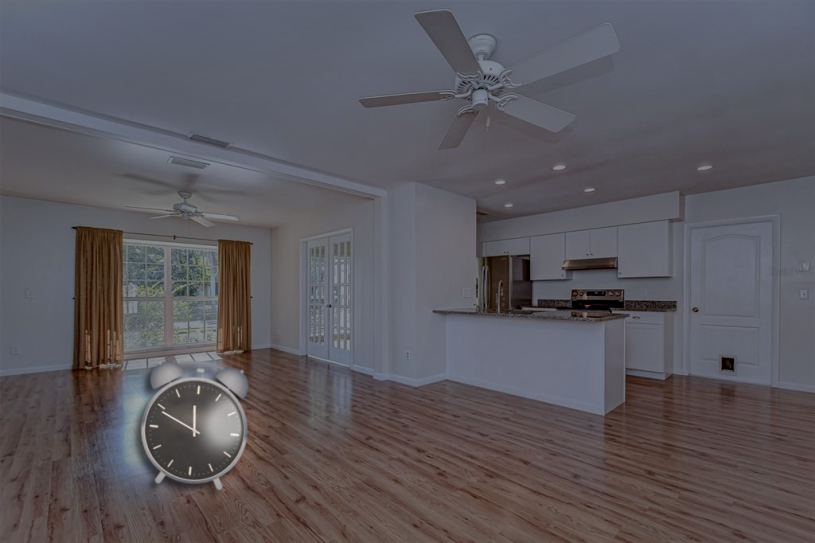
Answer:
11,49
